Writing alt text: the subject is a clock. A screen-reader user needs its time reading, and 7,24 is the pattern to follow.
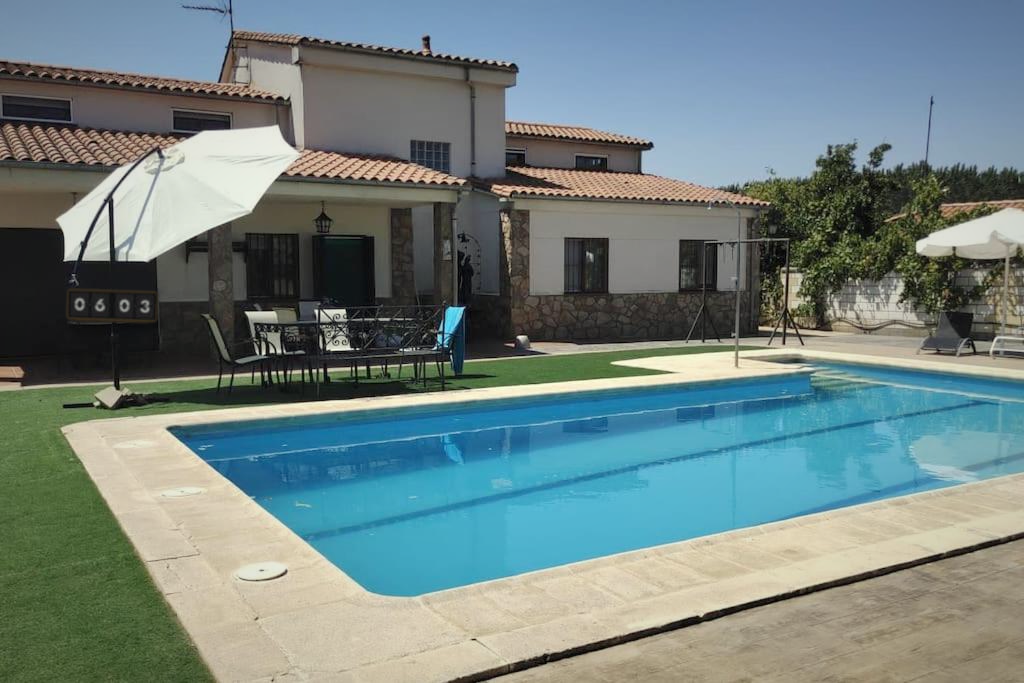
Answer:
6,03
